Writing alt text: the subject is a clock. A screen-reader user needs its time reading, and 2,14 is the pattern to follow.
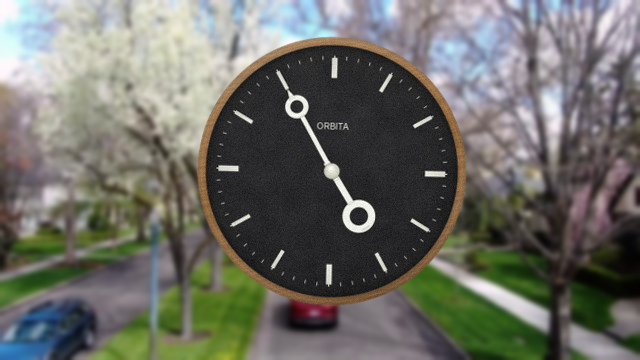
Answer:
4,55
